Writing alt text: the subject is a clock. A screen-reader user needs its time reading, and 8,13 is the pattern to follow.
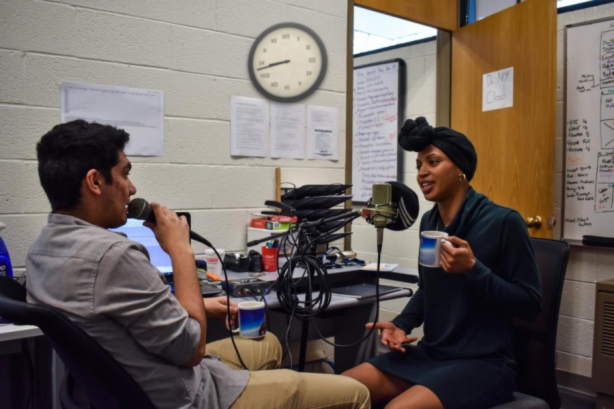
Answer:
8,43
